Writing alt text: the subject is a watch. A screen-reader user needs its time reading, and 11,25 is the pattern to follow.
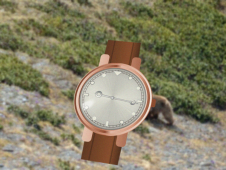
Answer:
9,16
